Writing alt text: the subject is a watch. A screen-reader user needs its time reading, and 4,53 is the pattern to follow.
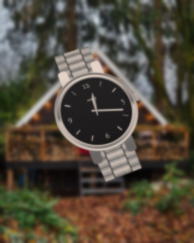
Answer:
12,18
